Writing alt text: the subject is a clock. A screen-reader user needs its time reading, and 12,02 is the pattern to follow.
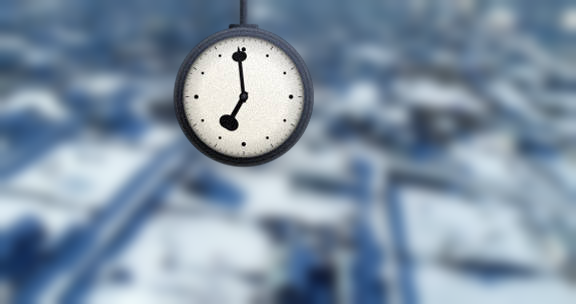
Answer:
6,59
